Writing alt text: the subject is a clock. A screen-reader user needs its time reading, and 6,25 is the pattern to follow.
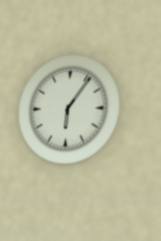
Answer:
6,06
